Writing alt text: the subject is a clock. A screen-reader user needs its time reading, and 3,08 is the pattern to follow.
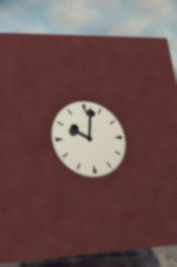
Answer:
10,02
